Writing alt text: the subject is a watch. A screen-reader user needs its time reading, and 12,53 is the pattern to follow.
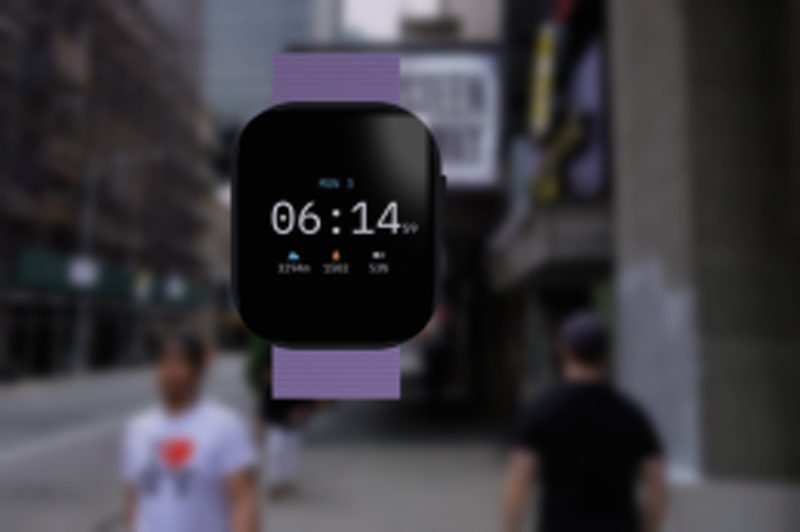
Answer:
6,14
